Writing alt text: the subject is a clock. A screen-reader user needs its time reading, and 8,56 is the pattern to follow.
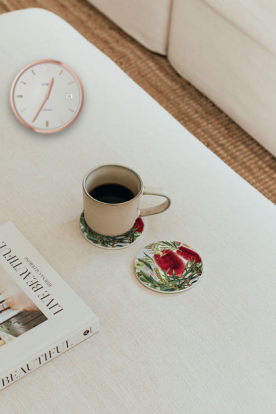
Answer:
12,35
